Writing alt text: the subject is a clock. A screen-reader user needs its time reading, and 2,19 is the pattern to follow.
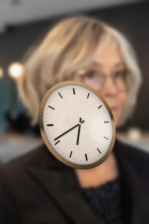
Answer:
6,41
